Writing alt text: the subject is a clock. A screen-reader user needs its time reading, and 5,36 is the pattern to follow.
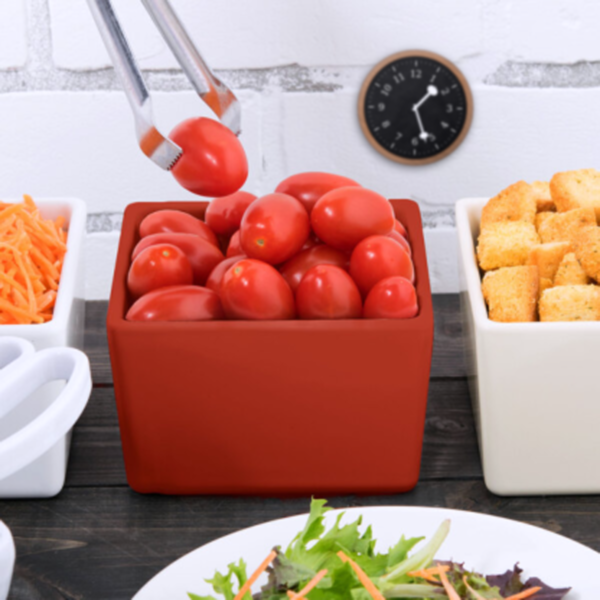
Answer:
1,27
